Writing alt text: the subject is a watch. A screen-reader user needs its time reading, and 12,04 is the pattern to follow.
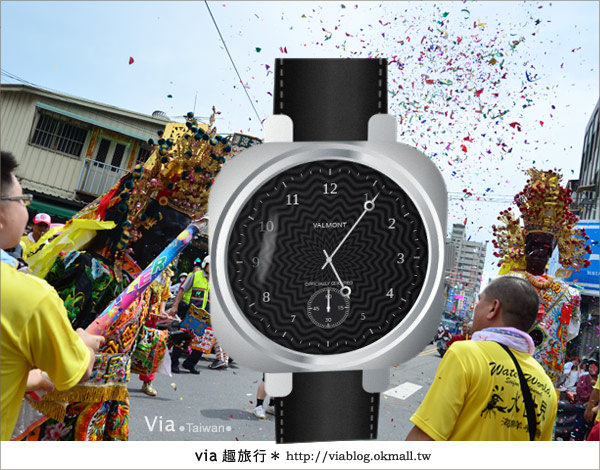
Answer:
5,06
